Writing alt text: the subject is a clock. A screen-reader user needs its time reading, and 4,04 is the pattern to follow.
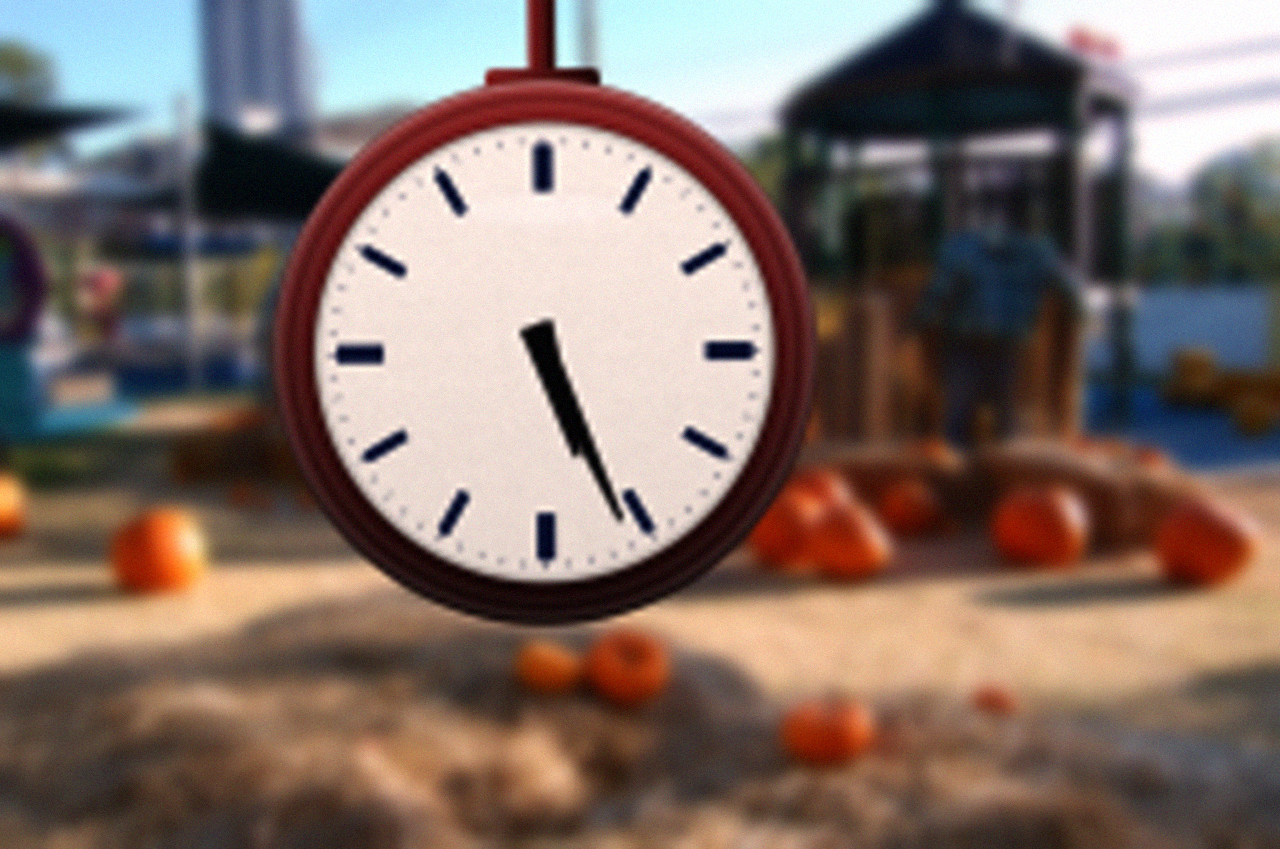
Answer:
5,26
